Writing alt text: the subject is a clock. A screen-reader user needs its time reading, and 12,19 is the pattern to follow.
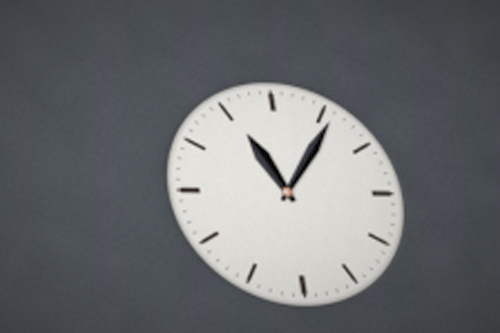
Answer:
11,06
